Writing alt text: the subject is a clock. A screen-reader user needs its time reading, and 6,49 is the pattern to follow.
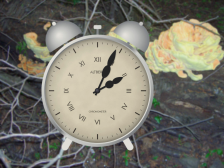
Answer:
2,04
